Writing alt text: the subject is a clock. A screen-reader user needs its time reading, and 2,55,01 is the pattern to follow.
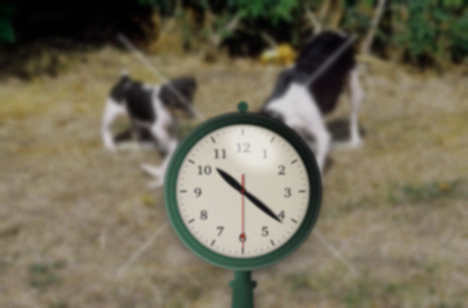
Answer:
10,21,30
